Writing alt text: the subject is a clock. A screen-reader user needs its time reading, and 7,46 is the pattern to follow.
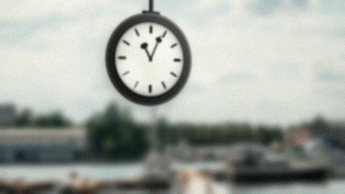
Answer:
11,04
